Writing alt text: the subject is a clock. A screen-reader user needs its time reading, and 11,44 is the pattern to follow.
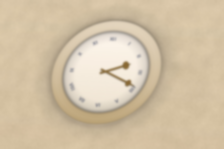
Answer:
2,19
